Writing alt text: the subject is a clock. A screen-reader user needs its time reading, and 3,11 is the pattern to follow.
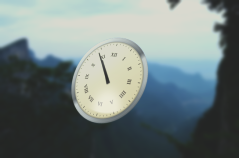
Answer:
10,54
